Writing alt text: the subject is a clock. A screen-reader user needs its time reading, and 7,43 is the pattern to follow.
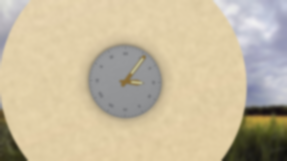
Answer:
3,06
